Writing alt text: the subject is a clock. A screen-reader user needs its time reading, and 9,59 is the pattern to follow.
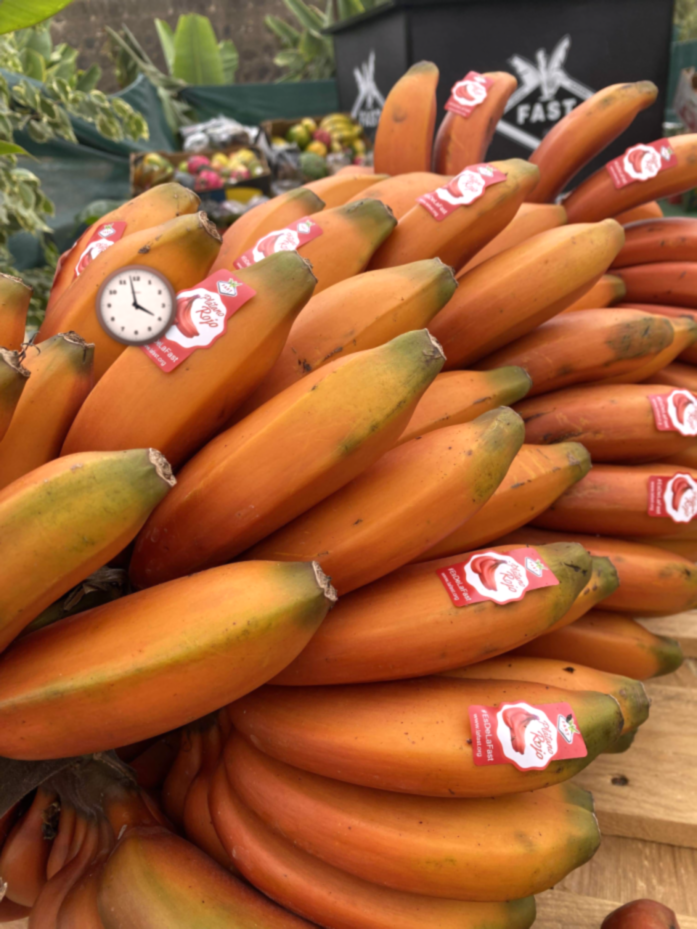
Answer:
3,58
